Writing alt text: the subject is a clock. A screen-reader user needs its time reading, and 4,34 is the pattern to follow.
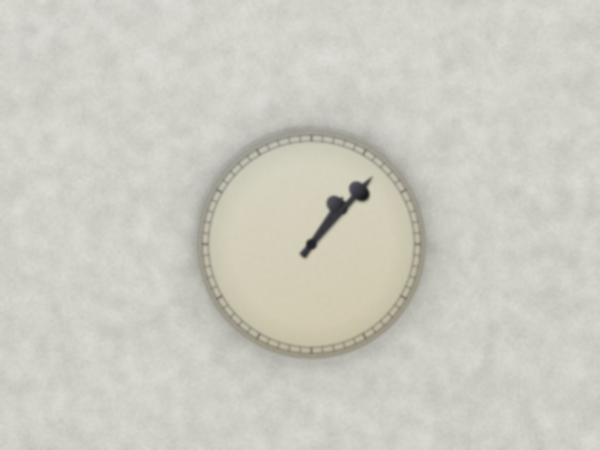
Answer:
1,07
